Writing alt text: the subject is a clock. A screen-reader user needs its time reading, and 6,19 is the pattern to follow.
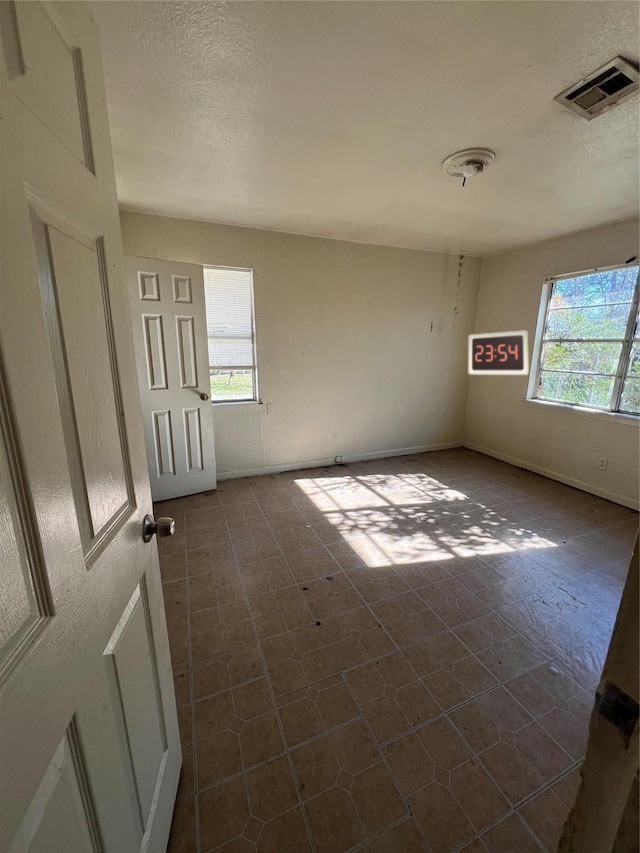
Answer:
23,54
